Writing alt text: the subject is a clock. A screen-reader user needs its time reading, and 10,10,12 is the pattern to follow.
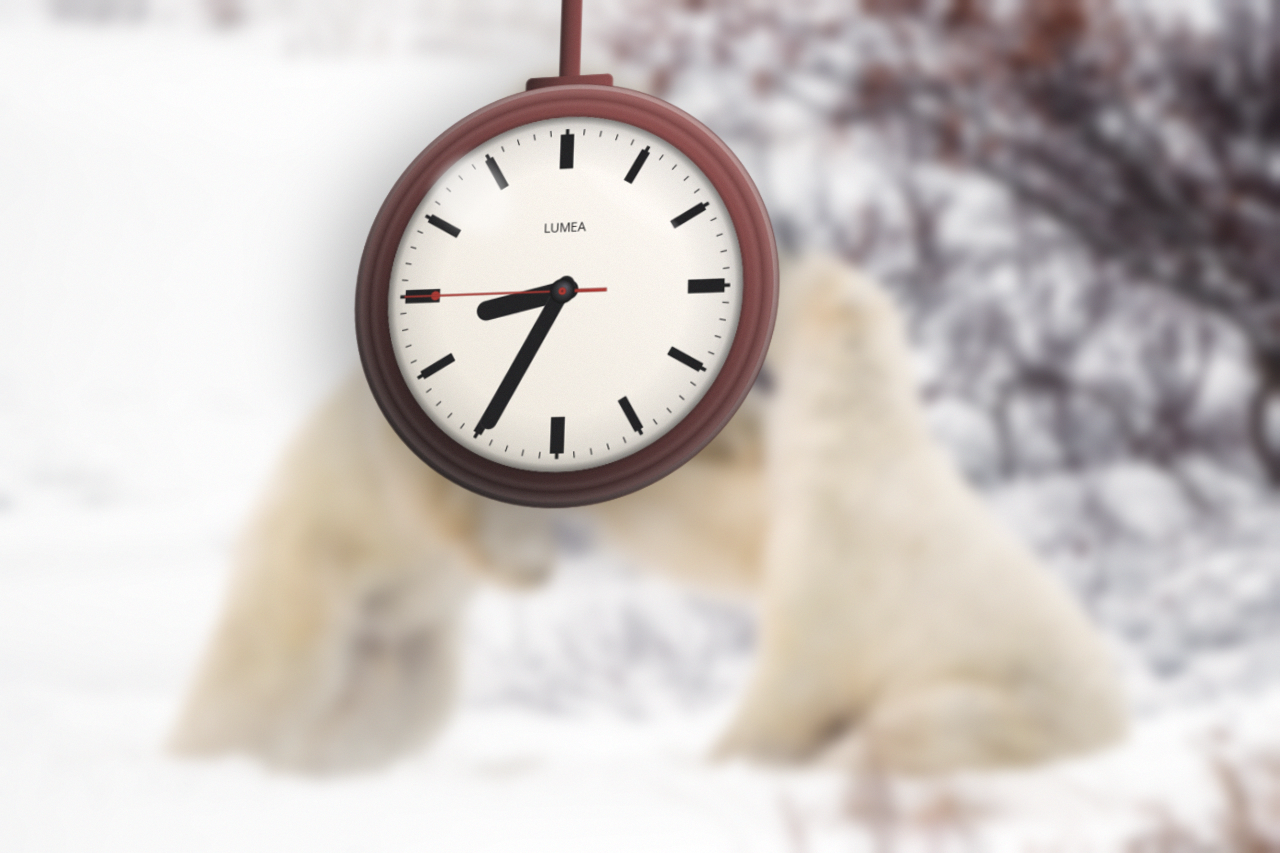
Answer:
8,34,45
